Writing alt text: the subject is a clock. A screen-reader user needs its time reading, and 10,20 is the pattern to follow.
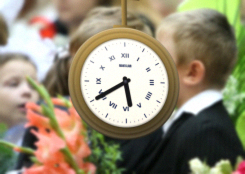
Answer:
5,40
